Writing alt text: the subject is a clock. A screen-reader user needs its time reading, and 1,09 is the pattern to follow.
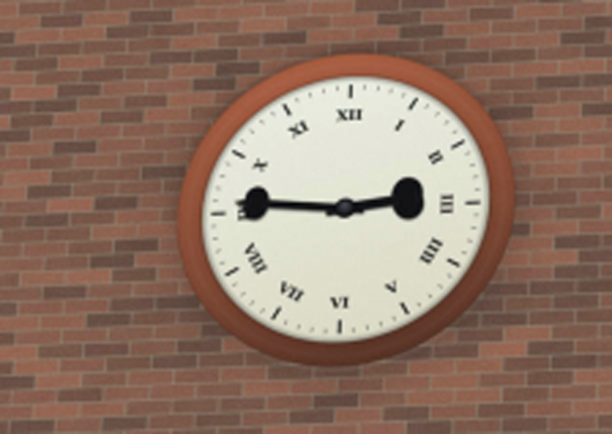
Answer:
2,46
